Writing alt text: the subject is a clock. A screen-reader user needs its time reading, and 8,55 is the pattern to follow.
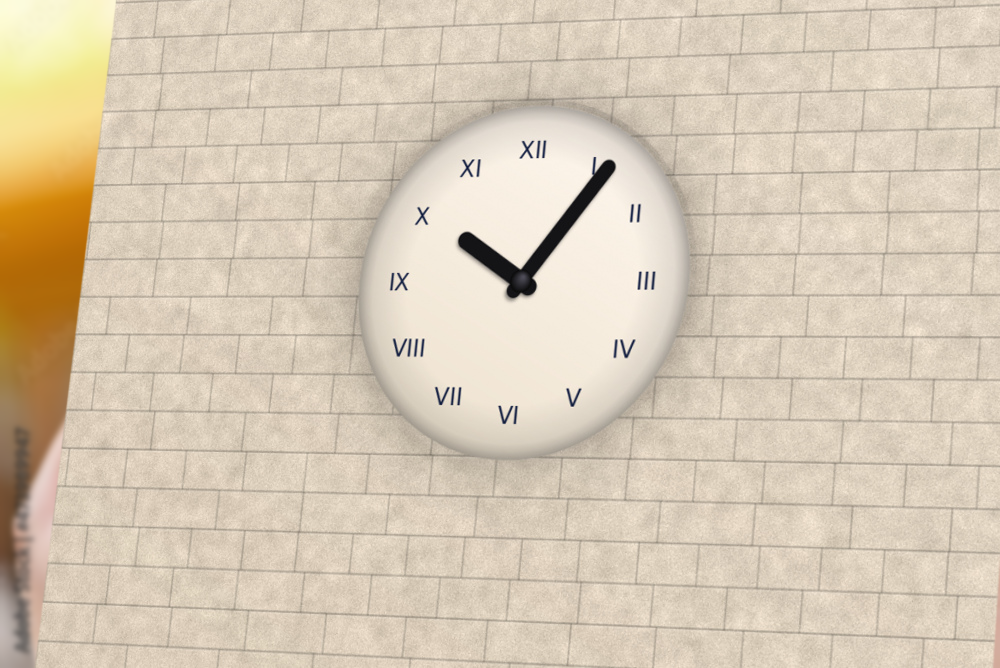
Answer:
10,06
